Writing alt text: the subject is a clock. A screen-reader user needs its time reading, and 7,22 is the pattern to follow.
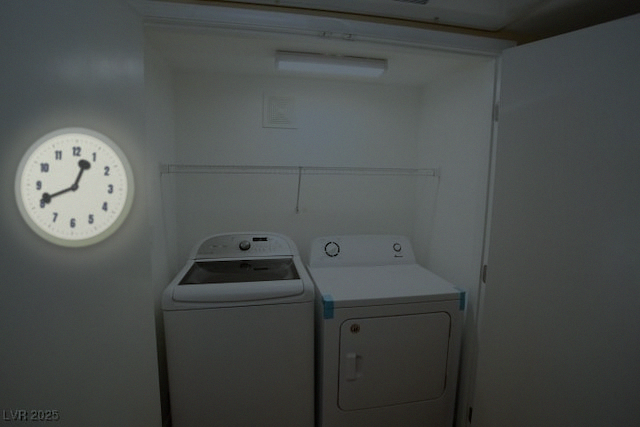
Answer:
12,41
